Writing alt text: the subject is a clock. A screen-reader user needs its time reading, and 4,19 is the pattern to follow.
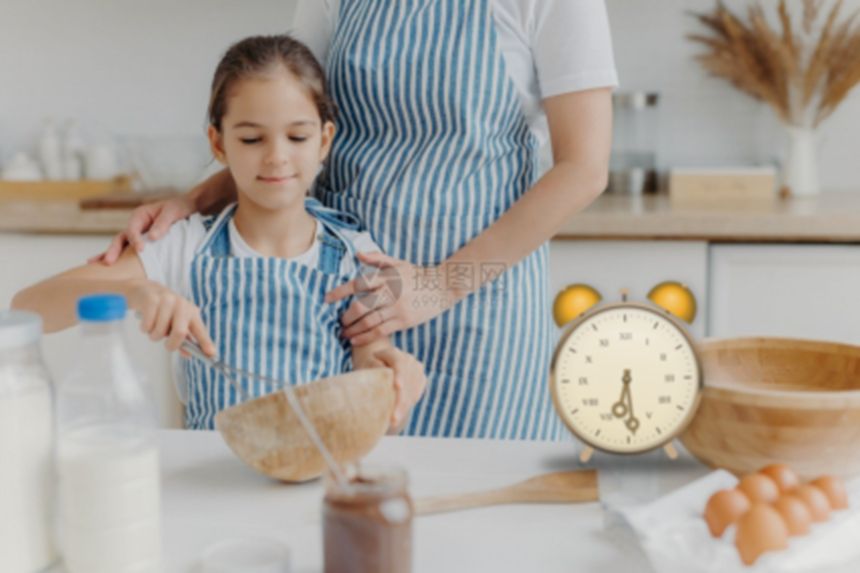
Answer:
6,29
